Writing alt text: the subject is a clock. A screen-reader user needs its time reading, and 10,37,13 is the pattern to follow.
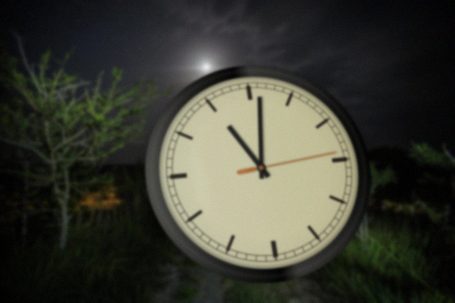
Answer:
11,01,14
